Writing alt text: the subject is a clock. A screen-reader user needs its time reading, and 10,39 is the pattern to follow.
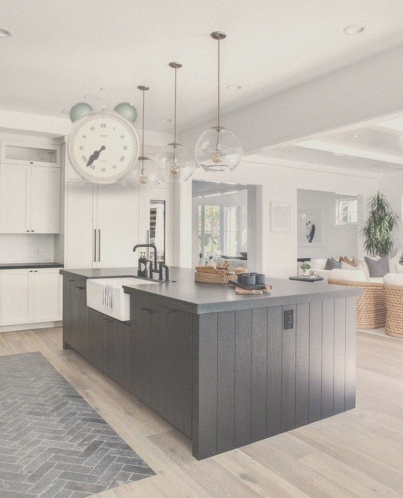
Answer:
7,37
